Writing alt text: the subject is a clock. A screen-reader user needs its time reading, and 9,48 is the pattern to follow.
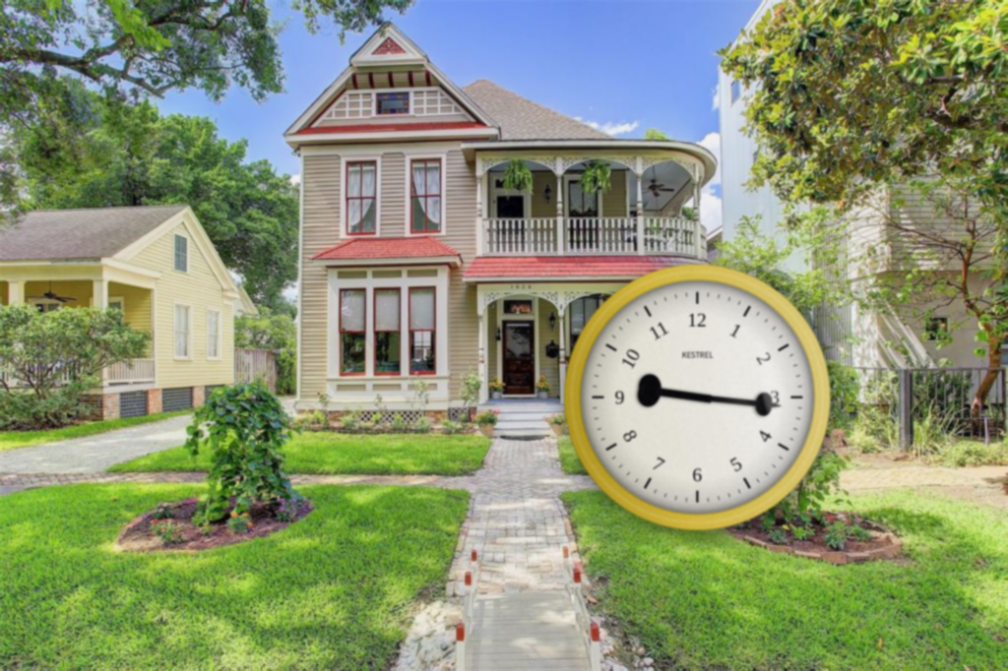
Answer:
9,16
